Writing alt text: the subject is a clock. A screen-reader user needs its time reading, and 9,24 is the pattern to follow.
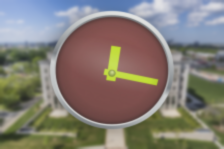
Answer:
12,17
